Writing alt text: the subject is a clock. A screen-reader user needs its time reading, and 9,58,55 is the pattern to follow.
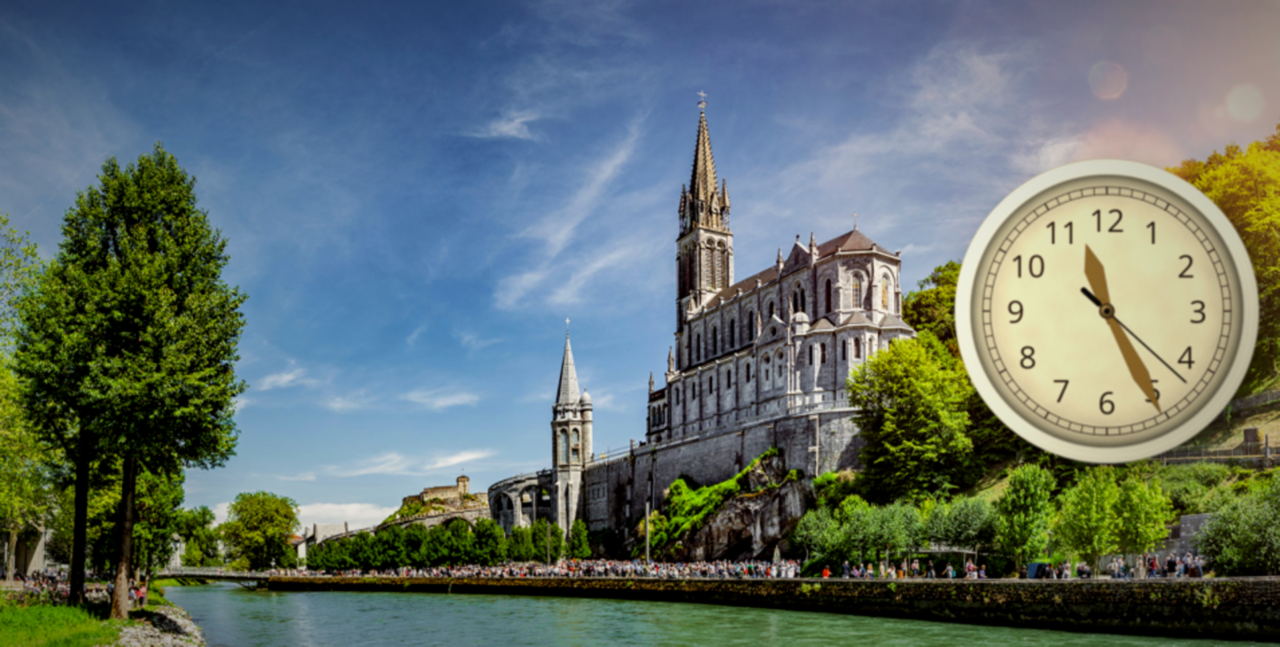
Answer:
11,25,22
